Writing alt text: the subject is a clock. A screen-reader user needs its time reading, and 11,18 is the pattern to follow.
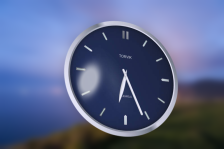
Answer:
6,26
